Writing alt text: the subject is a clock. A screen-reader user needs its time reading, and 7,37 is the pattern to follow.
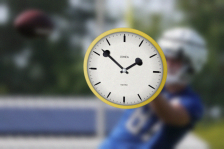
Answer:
1,52
